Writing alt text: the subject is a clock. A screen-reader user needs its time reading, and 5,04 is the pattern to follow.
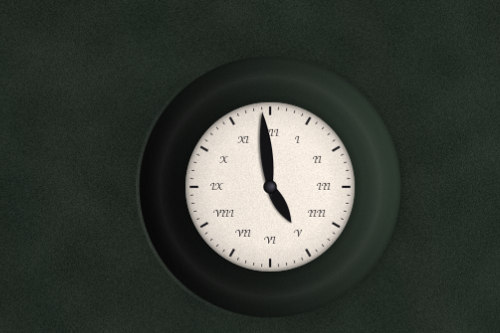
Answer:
4,59
